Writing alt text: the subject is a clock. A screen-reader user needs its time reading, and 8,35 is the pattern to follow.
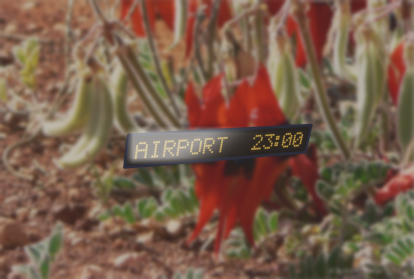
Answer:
23,00
